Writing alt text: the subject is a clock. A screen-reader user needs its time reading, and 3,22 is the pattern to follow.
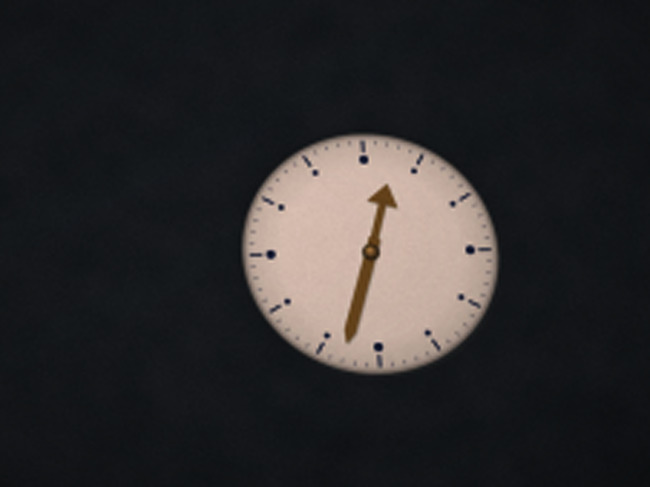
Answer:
12,33
